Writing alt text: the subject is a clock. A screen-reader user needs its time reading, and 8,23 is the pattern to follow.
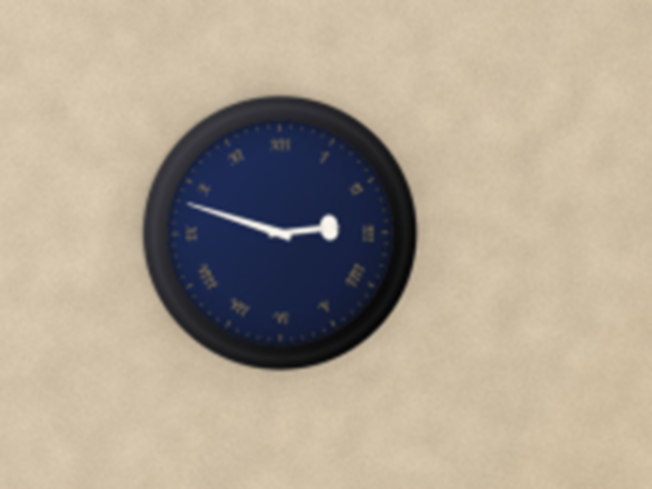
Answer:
2,48
